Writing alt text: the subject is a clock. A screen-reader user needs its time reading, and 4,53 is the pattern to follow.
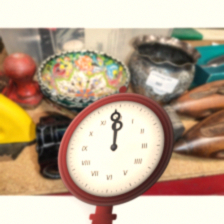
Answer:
11,59
